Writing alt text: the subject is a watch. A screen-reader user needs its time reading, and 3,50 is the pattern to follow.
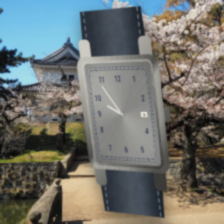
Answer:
9,54
